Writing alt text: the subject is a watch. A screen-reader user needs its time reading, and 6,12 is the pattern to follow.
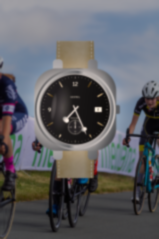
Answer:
7,26
